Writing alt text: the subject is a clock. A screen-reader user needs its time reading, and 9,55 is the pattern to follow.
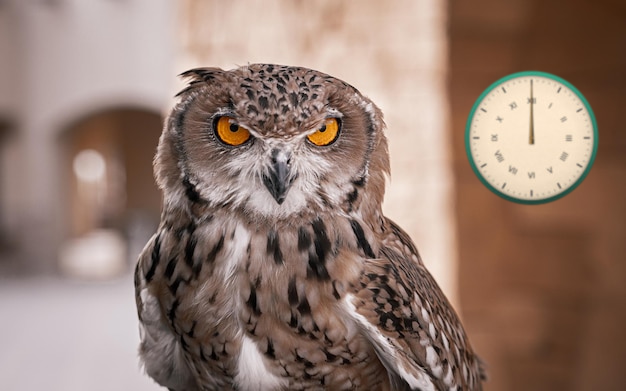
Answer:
12,00
